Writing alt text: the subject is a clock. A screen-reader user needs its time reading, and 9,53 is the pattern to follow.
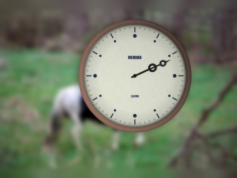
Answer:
2,11
